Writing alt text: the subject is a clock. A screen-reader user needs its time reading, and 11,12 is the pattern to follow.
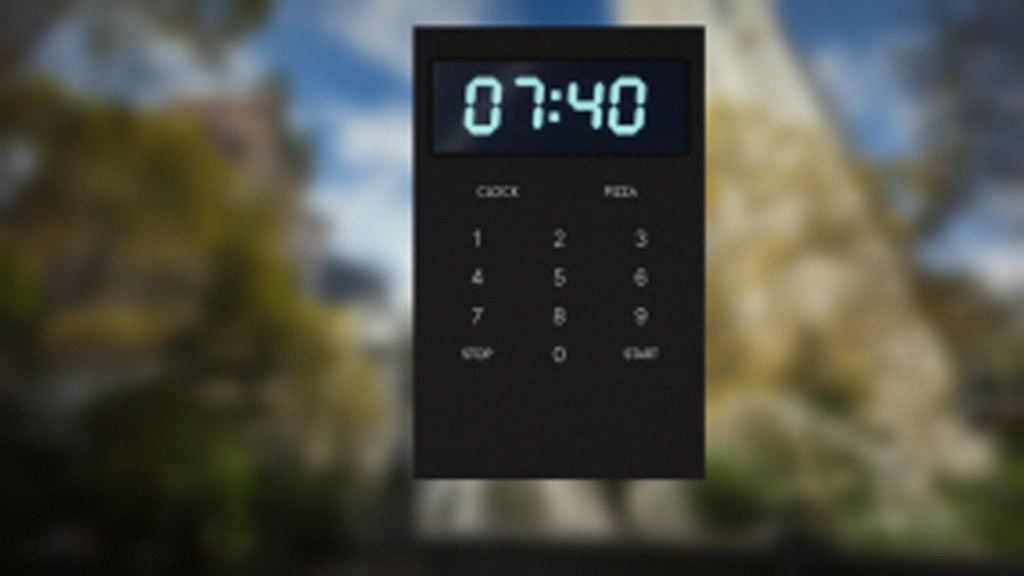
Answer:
7,40
